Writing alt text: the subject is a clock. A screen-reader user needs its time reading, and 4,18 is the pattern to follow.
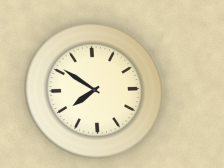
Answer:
7,51
